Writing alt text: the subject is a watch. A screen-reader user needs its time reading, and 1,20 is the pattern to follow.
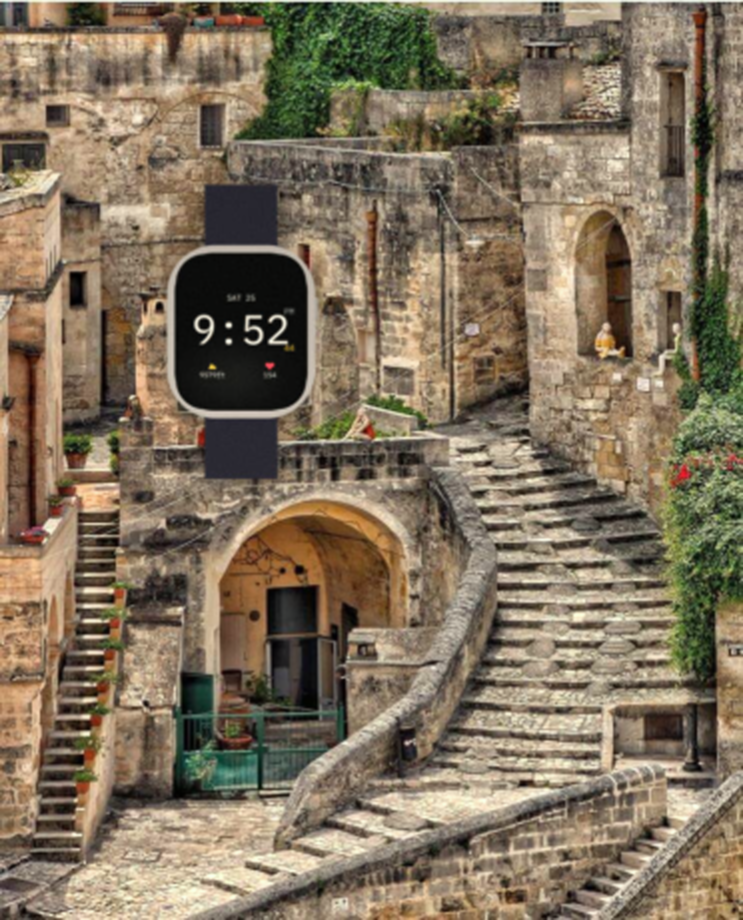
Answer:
9,52
